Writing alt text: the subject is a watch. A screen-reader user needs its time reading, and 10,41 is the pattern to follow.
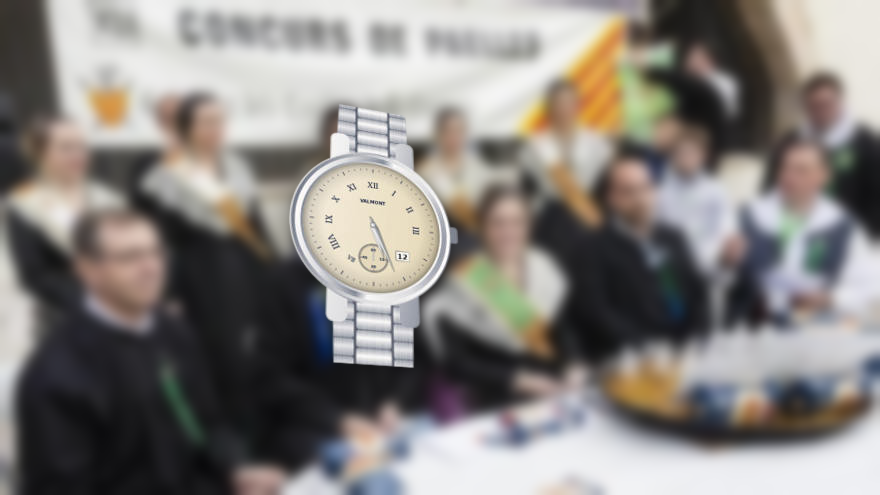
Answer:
5,26
